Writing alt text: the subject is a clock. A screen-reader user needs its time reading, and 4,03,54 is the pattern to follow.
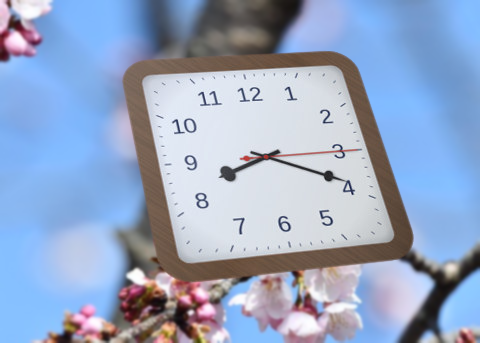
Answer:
8,19,15
